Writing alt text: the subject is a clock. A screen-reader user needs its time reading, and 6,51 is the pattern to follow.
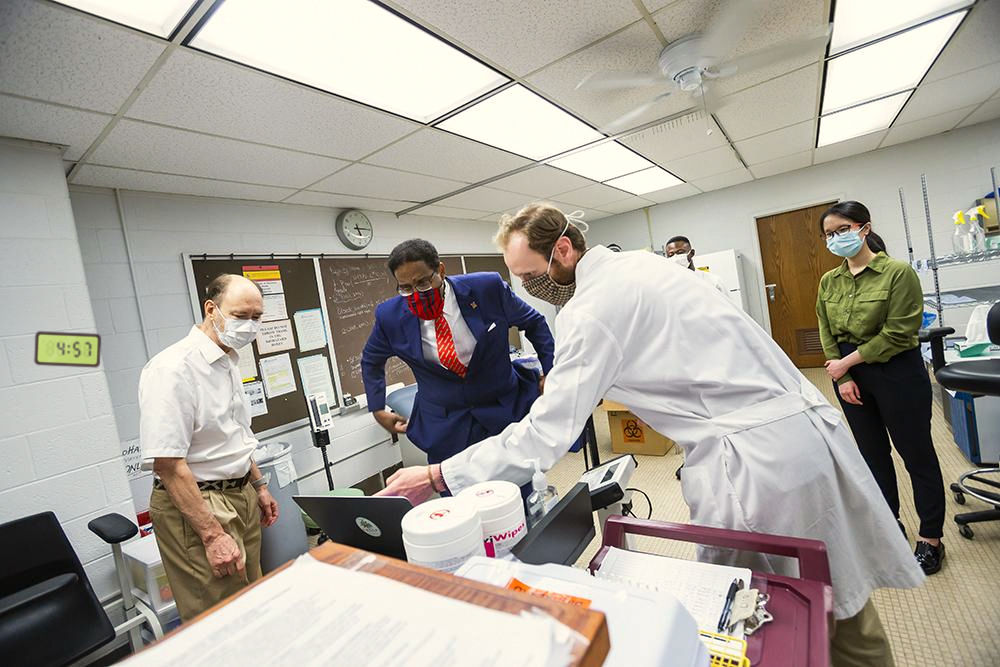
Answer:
4,57
